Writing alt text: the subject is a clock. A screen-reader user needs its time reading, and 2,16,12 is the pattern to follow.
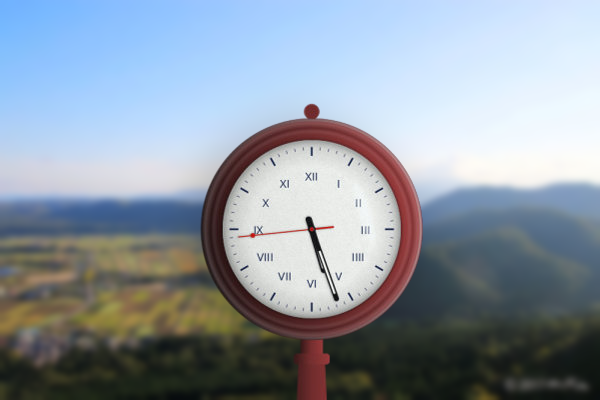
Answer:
5,26,44
